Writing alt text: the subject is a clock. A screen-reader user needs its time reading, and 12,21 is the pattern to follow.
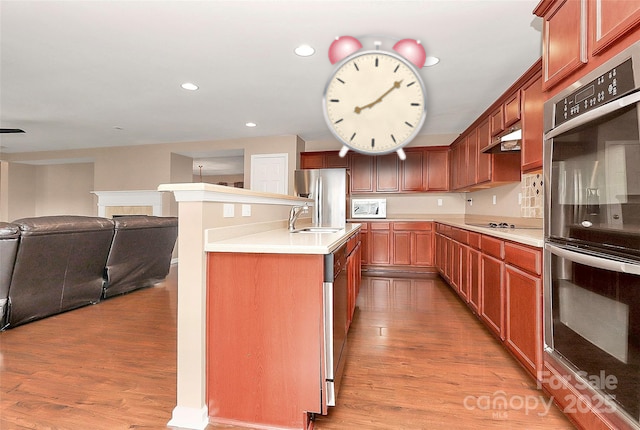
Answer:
8,08
